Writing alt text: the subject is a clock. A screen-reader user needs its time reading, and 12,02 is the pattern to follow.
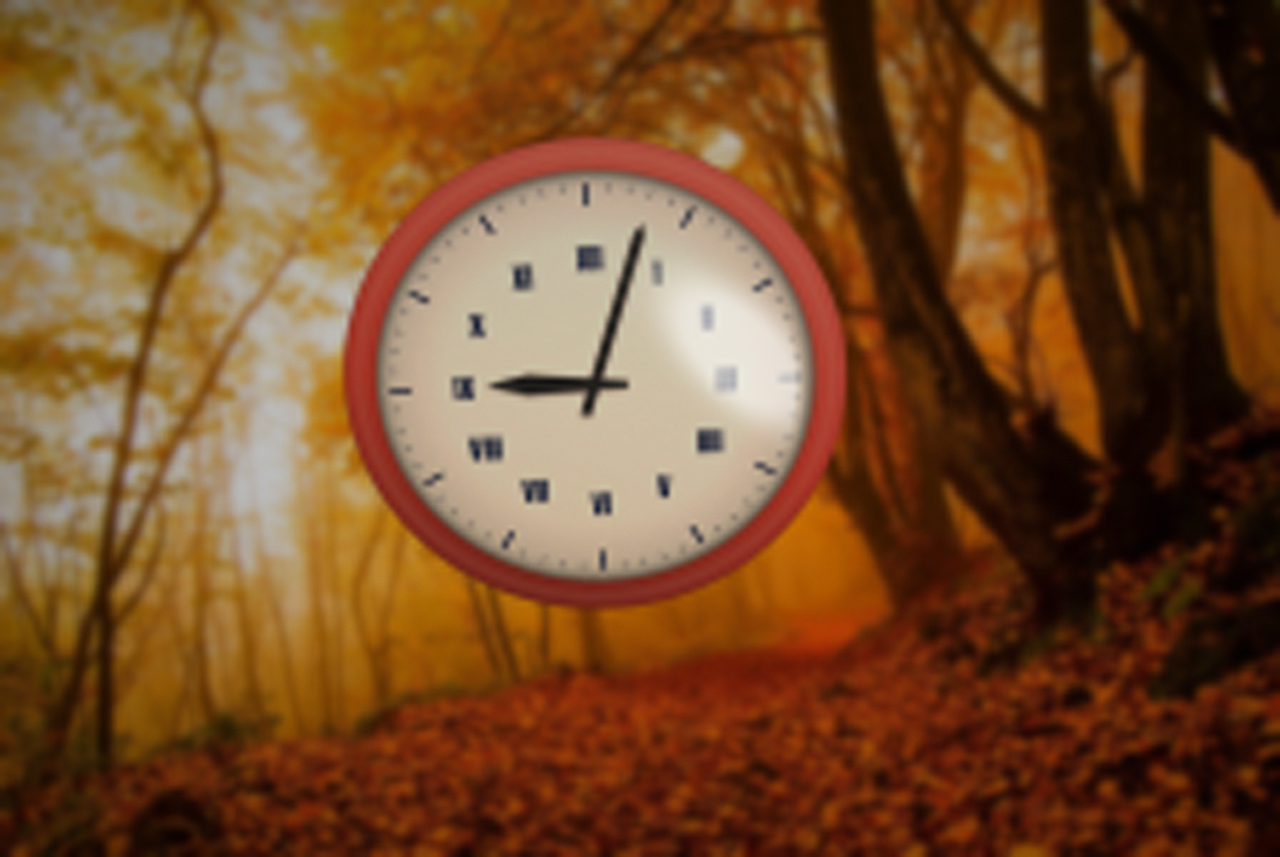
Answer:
9,03
